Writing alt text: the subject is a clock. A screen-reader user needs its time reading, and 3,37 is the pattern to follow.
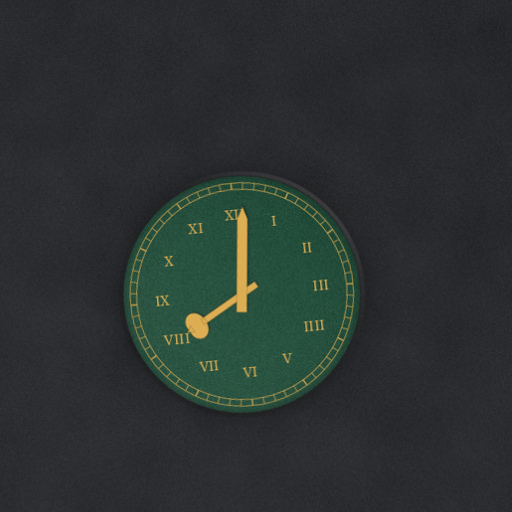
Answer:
8,01
